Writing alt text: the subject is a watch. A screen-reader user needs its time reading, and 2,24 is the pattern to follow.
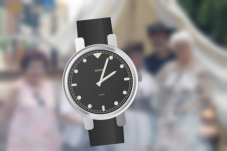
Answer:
2,04
